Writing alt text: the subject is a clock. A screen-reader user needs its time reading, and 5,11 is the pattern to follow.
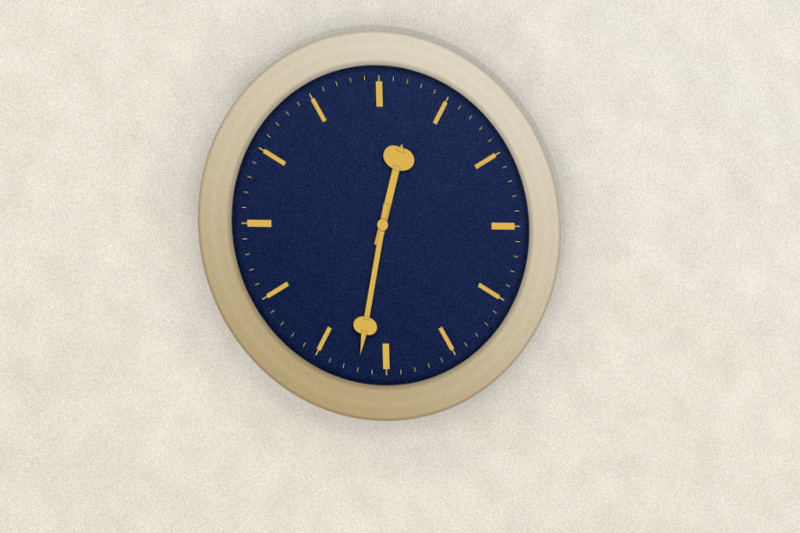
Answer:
12,32
